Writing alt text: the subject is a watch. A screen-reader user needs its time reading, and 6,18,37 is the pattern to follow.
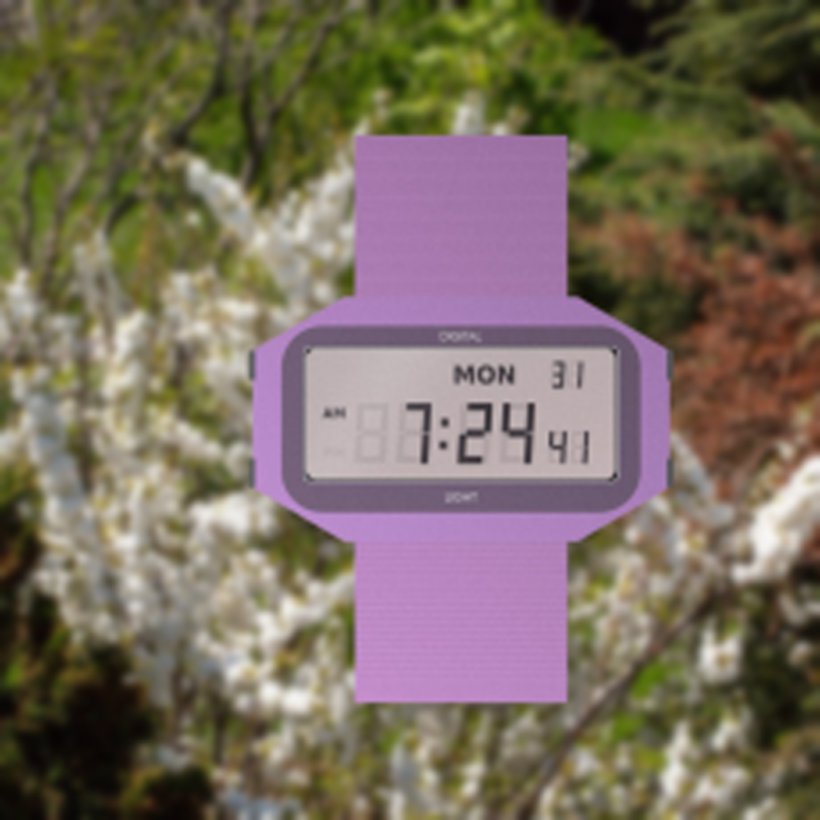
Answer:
7,24,41
